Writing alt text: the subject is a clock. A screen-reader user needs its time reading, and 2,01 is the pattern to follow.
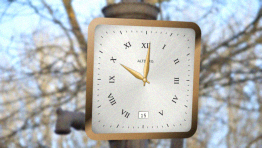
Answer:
10,01
